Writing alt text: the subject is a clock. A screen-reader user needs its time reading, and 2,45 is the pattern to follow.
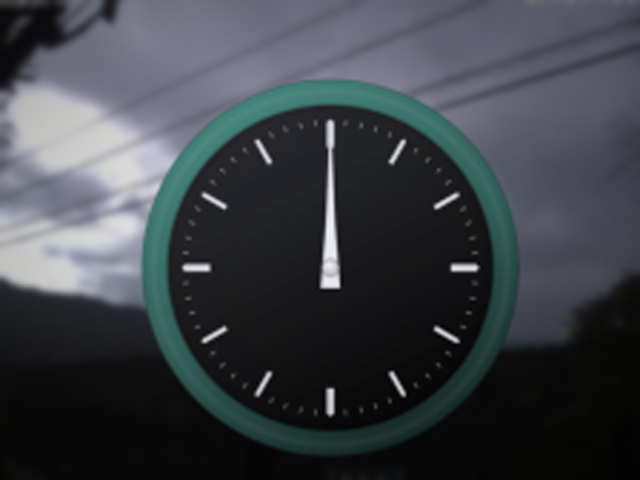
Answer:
12,00
